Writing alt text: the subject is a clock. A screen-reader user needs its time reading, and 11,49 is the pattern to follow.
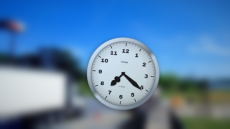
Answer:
7,21
